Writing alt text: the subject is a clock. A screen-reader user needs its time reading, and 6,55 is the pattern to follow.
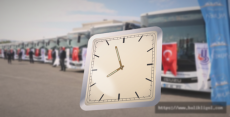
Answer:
7,57
